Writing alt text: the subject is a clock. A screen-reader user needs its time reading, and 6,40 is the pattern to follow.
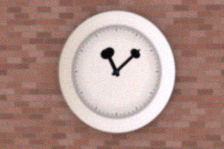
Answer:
11,08
